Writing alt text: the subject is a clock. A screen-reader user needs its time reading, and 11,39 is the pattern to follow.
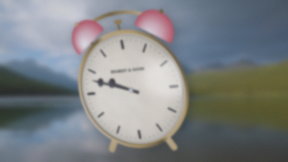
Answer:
9,48
